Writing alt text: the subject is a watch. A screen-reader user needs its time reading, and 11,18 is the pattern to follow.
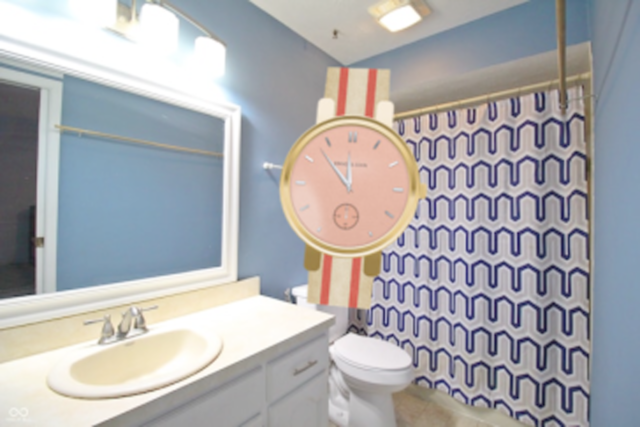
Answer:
11,53
